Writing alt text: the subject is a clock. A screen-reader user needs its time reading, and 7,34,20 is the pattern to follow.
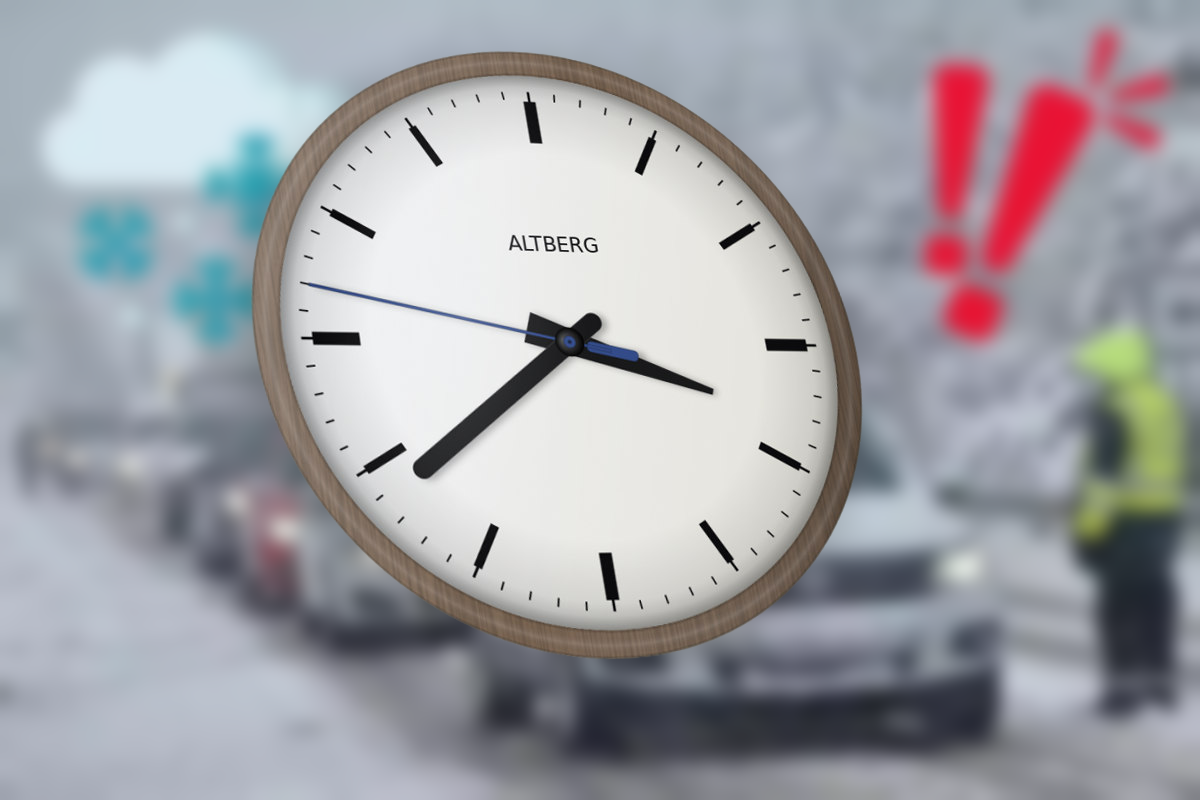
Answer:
3,38,47
